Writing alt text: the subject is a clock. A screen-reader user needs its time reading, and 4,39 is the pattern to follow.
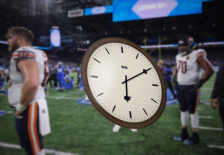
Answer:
6,10
